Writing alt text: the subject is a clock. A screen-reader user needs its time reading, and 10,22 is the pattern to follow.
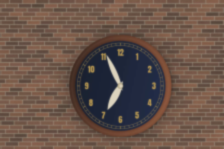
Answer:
6,56
